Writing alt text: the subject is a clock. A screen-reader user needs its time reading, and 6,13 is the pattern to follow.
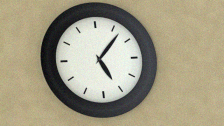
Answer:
5,07
